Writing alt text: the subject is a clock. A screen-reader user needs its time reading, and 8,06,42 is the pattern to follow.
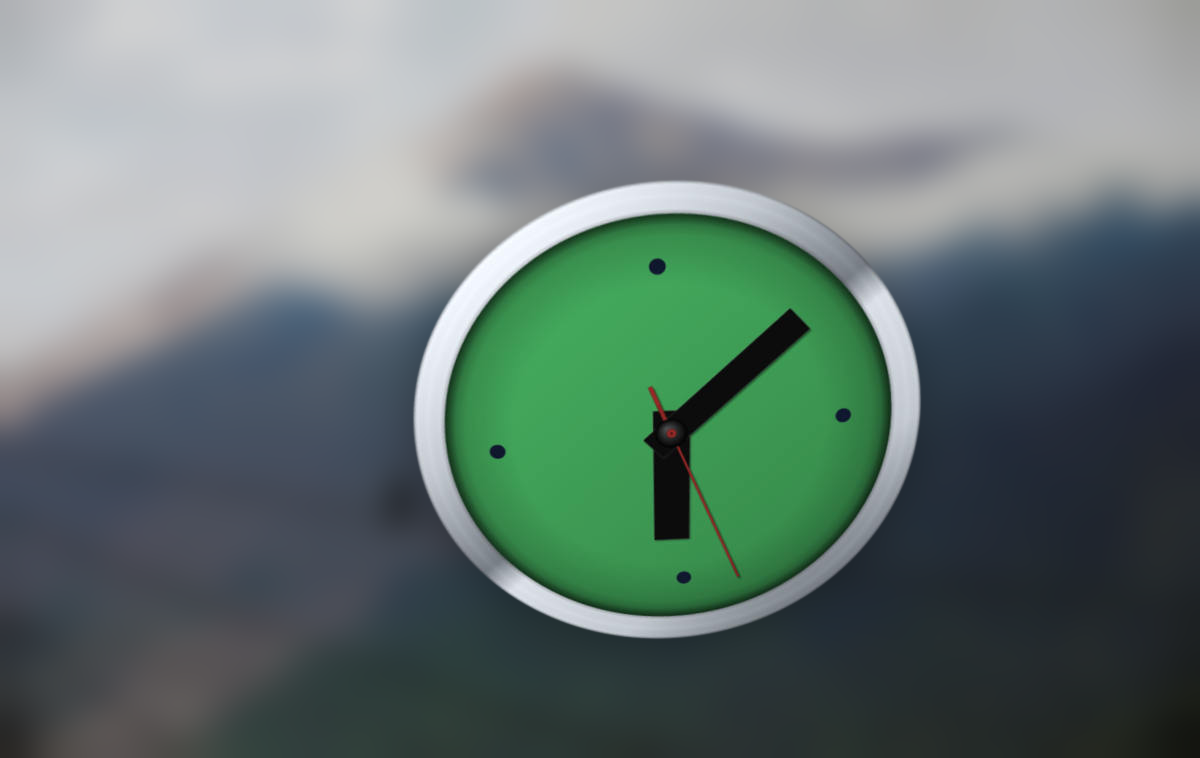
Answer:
6,08,27
